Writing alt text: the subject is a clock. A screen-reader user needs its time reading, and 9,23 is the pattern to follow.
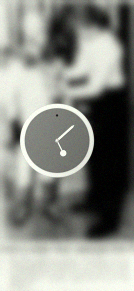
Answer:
5,08
